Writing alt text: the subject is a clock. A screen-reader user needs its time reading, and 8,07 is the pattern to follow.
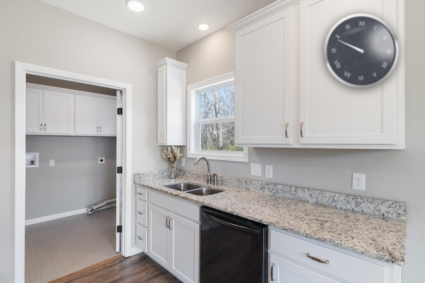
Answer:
9,49
